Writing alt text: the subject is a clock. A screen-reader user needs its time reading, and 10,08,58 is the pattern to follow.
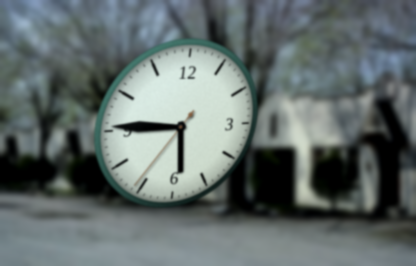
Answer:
5,45,36
